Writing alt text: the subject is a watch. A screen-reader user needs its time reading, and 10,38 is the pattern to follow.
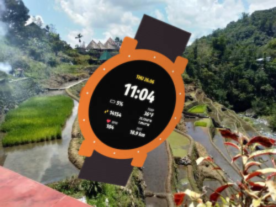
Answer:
11,04
